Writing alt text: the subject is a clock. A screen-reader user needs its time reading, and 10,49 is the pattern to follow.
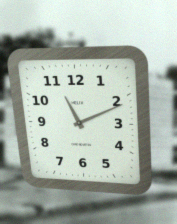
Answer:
11,11
